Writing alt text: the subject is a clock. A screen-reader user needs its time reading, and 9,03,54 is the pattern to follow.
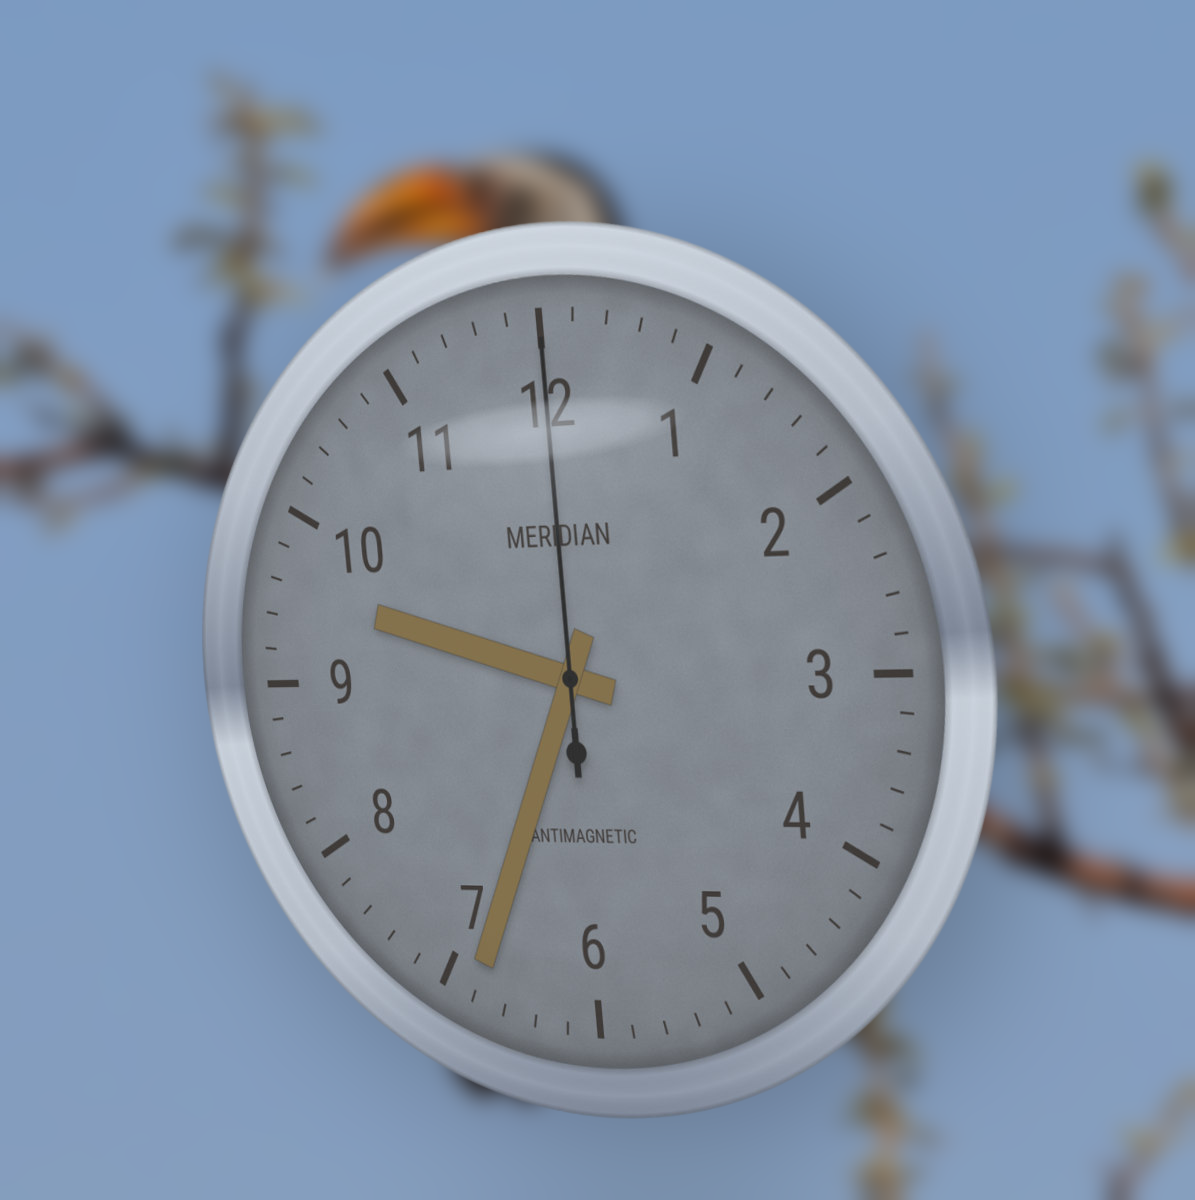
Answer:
9,34,00
